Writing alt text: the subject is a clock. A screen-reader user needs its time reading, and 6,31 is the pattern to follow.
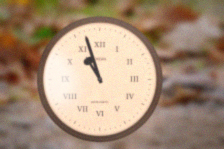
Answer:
10,57
